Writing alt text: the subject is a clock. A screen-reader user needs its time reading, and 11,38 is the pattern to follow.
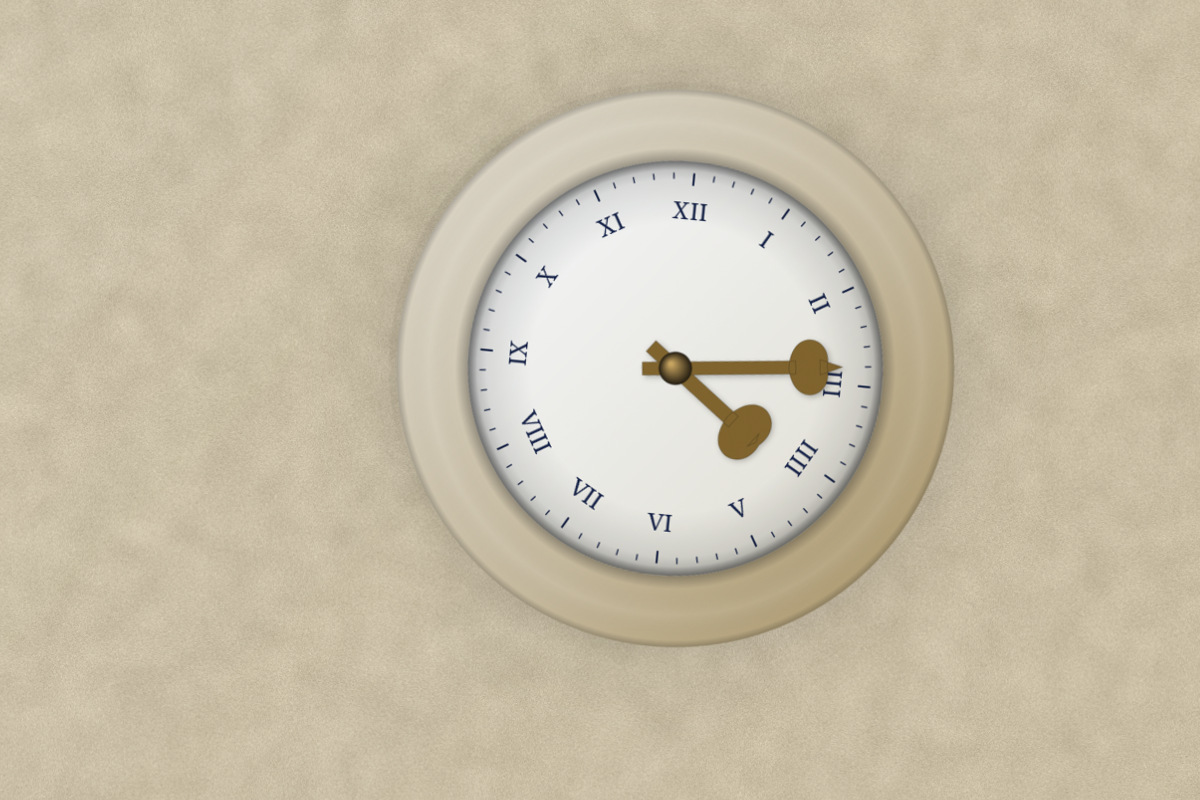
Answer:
4,14
